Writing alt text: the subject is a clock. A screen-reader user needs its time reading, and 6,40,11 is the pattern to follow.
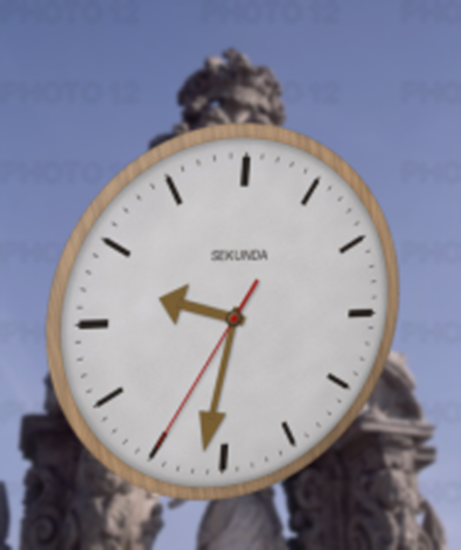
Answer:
9,31,35
